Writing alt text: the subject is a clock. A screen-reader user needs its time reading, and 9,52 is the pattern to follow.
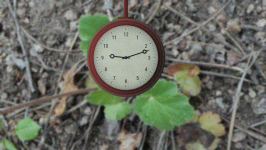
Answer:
9,12
